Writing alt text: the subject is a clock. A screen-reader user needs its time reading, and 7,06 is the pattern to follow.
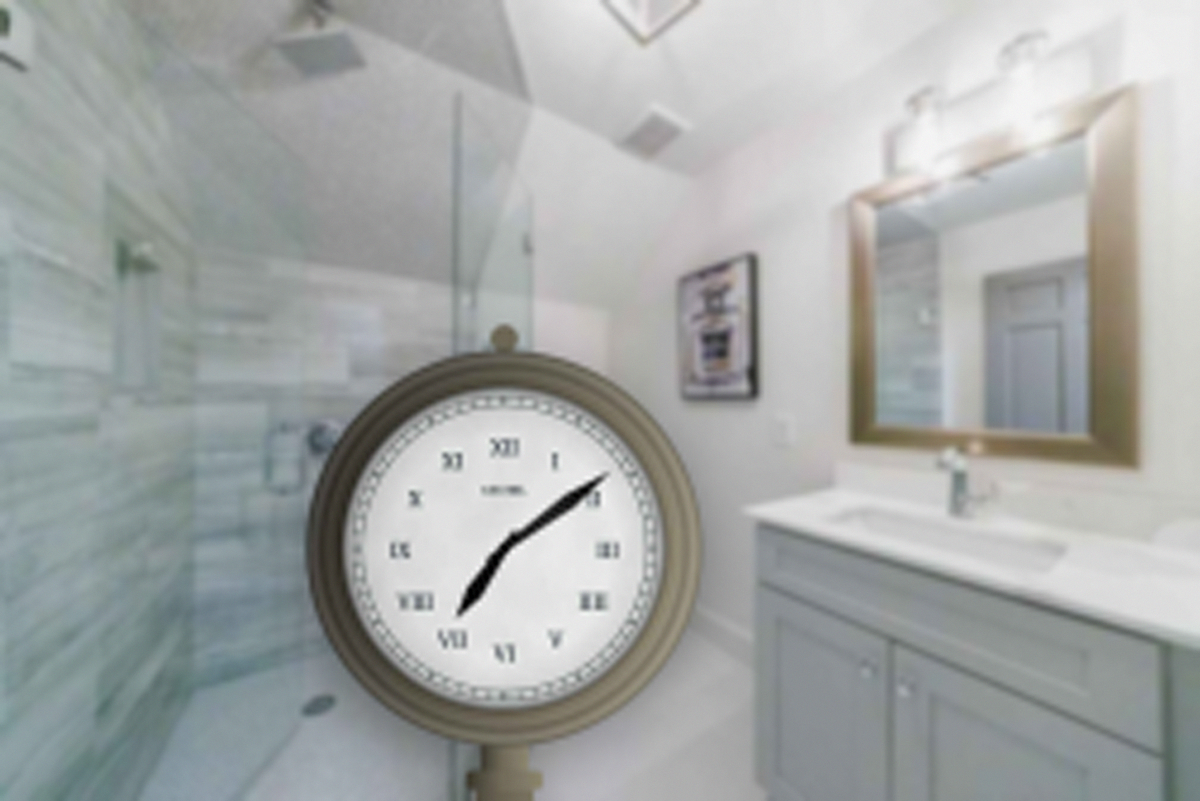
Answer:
7,09
